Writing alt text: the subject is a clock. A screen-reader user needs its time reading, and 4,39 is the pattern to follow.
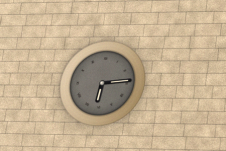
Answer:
6,14
